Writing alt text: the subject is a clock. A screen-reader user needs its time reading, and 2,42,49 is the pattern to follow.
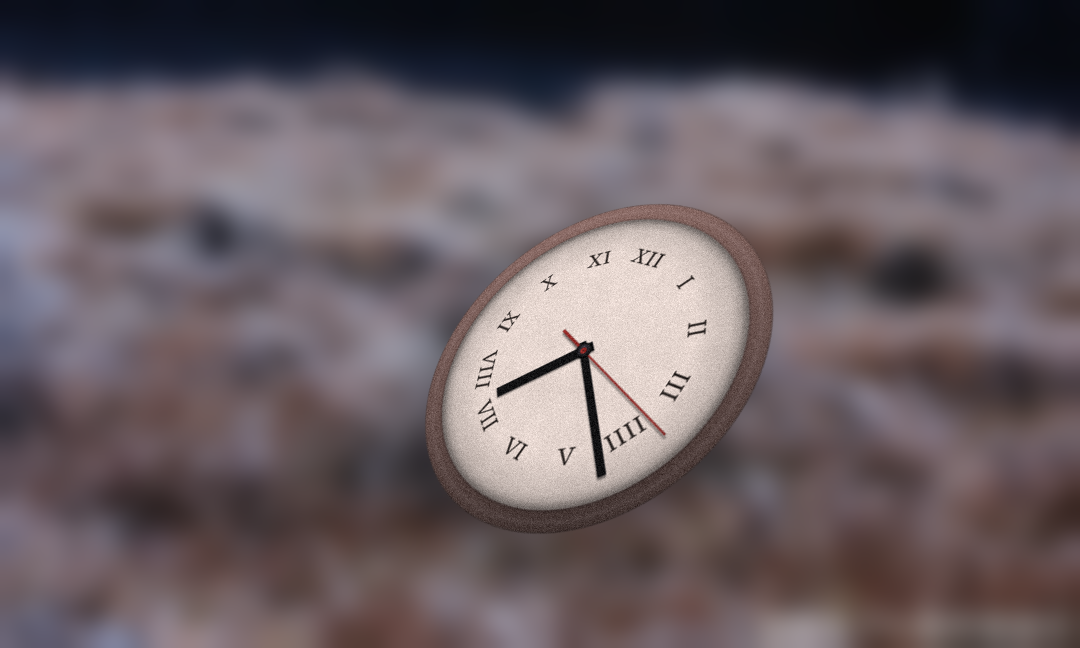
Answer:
7,22,18
